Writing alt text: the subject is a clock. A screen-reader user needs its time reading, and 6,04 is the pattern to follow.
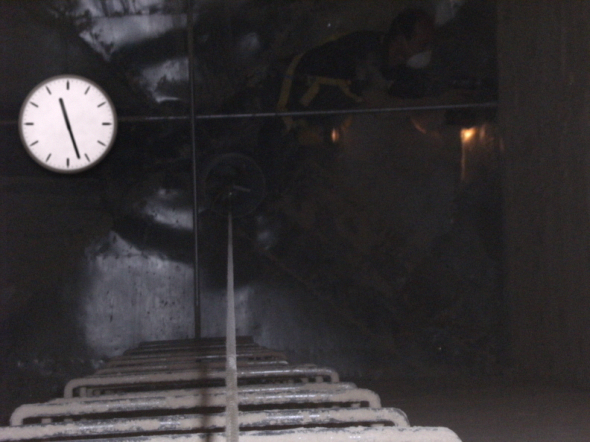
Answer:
11,27
